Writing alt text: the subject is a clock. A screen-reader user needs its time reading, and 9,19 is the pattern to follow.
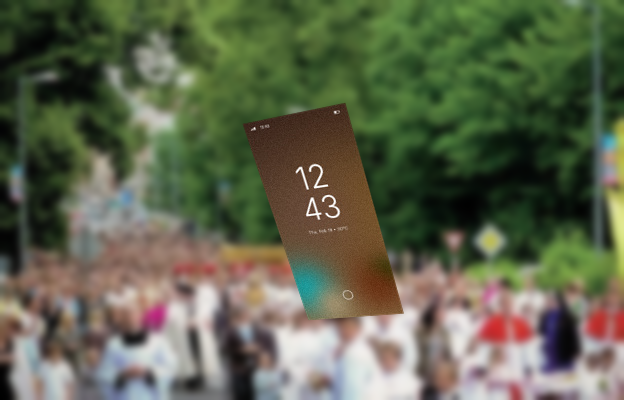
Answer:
12,43
